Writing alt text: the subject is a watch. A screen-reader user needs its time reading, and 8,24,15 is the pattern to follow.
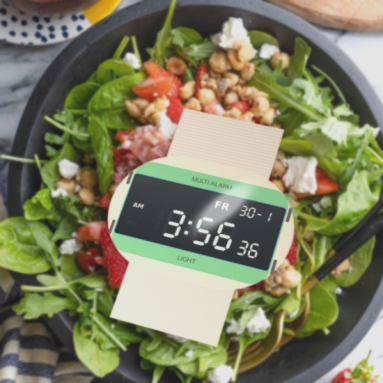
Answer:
3,56,36
